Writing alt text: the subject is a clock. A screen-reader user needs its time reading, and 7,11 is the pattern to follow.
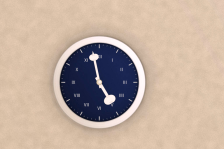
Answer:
4,58
